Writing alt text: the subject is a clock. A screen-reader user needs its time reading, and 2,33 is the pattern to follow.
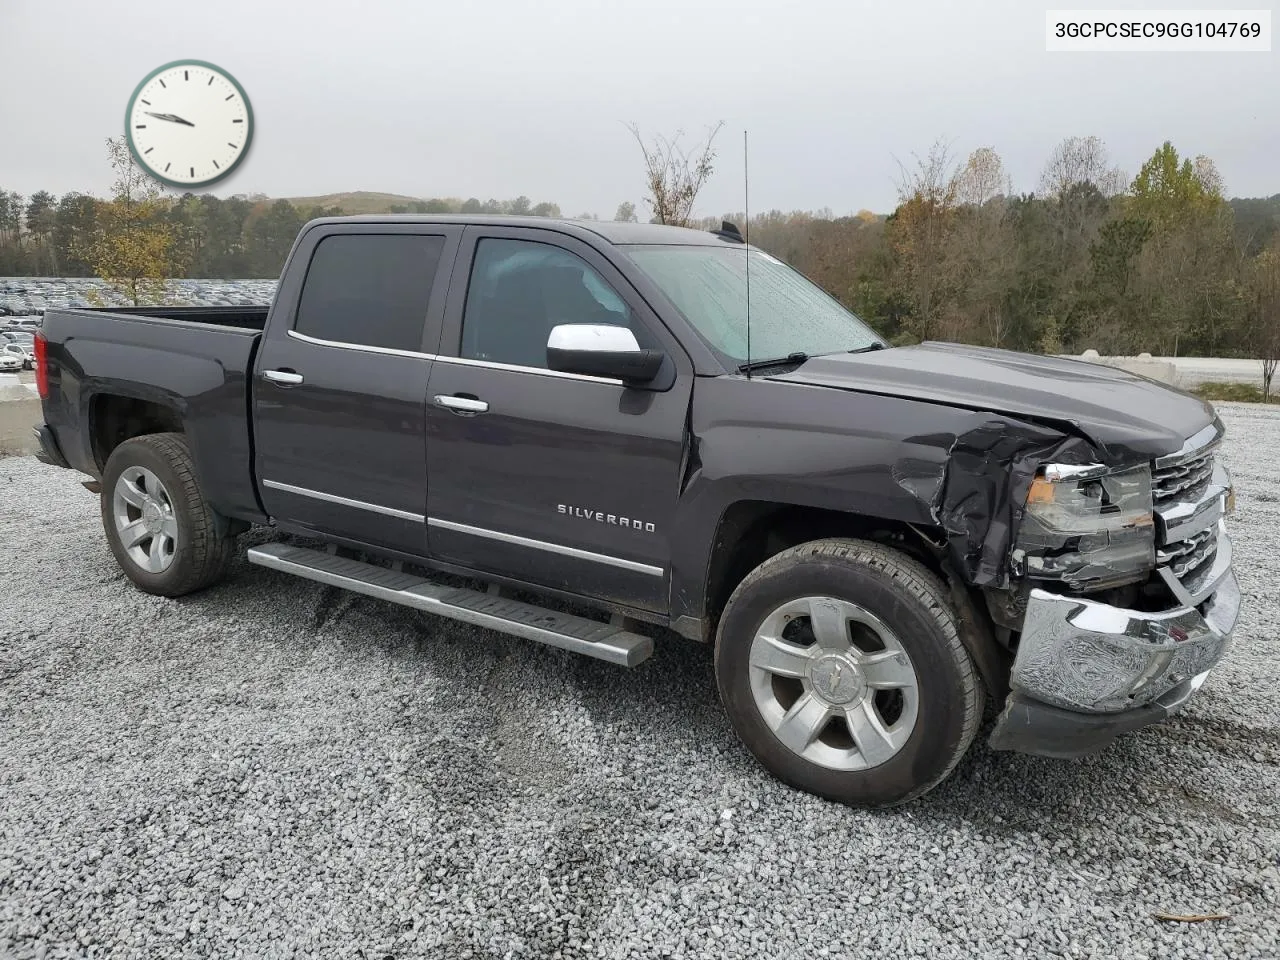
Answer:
9,48
